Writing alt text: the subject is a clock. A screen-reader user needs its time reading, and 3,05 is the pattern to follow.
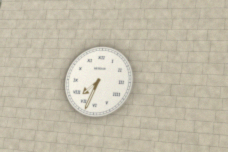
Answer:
7,33
